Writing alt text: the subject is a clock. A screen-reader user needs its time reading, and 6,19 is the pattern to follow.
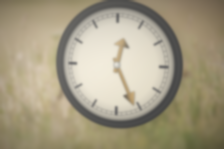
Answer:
12,26
